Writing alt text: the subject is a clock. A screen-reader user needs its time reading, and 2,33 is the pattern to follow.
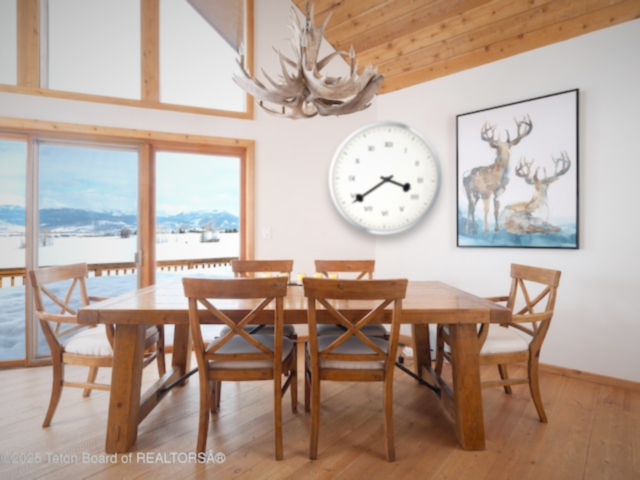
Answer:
3,39
